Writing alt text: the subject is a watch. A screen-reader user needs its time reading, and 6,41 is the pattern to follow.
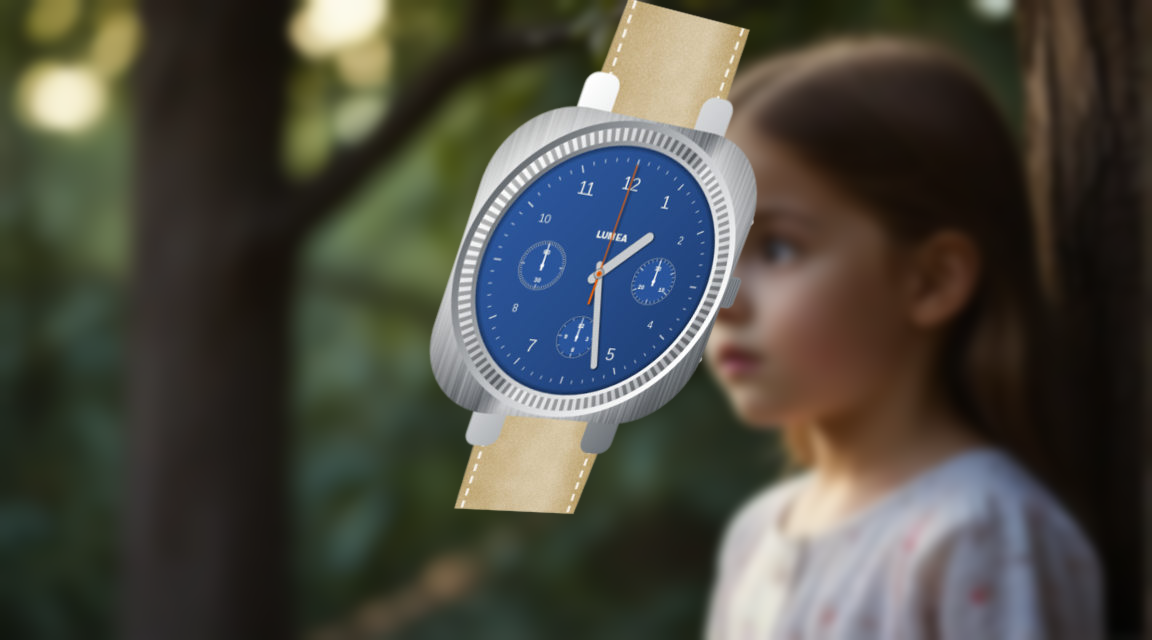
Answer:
1,27
